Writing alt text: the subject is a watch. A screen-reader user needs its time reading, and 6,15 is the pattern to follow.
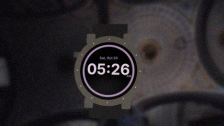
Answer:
5,26
